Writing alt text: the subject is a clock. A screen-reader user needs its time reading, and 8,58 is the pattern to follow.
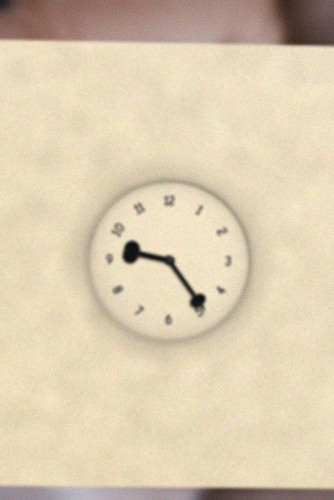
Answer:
9,24
